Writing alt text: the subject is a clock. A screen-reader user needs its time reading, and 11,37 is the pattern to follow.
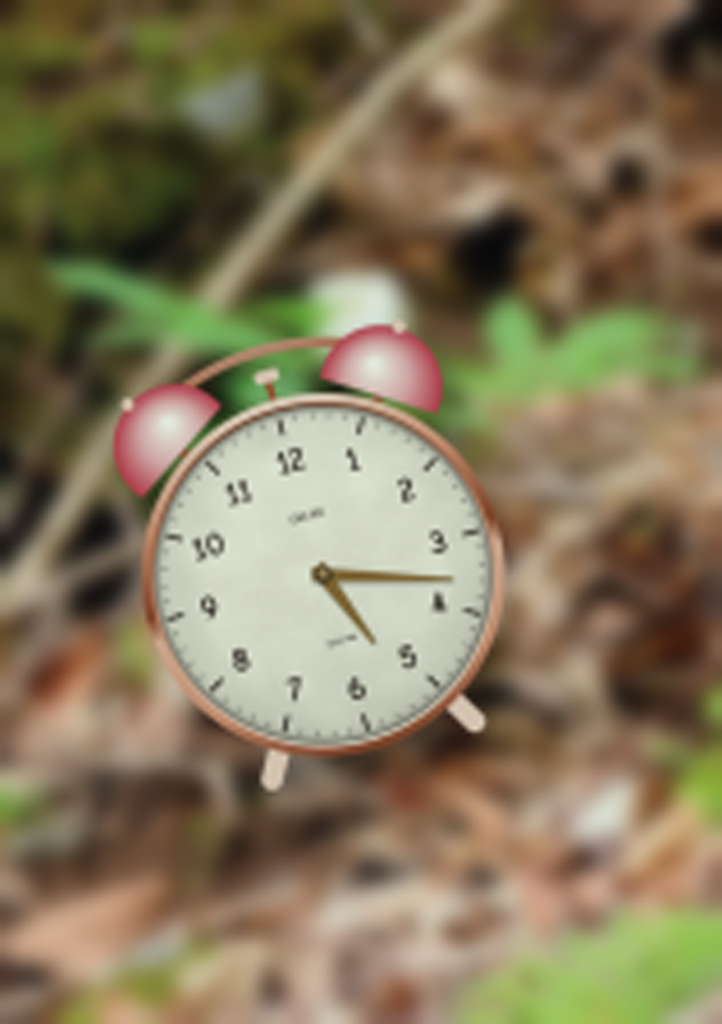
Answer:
5,18
